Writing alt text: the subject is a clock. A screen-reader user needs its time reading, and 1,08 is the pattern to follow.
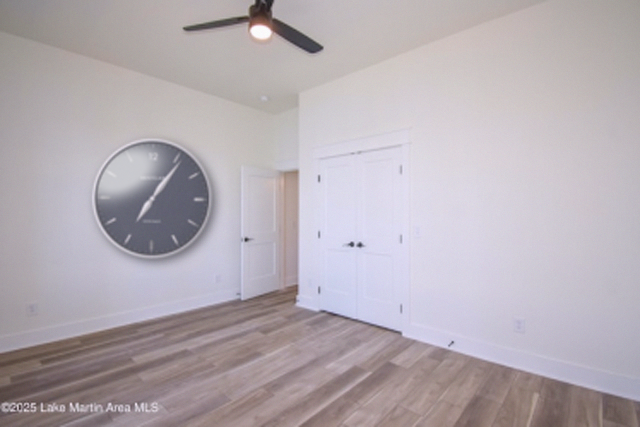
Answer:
7,06
